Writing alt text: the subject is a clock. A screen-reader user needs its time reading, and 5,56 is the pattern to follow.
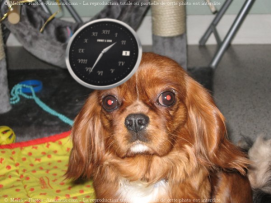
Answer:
1,34
